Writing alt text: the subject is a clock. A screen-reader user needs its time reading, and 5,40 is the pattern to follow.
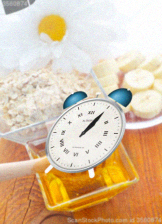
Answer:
1,05
